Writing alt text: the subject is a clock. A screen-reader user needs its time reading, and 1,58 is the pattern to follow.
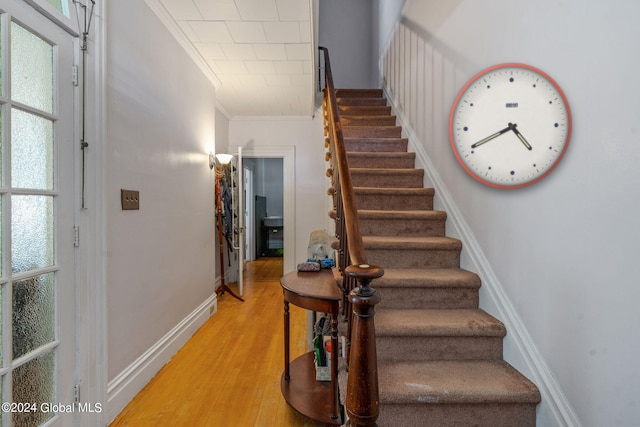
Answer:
4,41
